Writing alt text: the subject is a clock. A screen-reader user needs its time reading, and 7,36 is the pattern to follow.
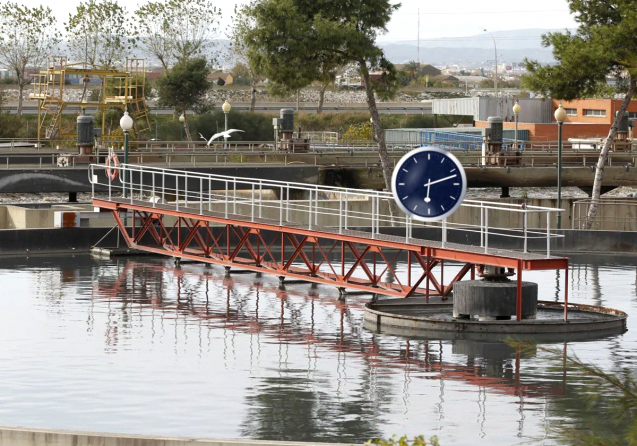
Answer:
6,12
